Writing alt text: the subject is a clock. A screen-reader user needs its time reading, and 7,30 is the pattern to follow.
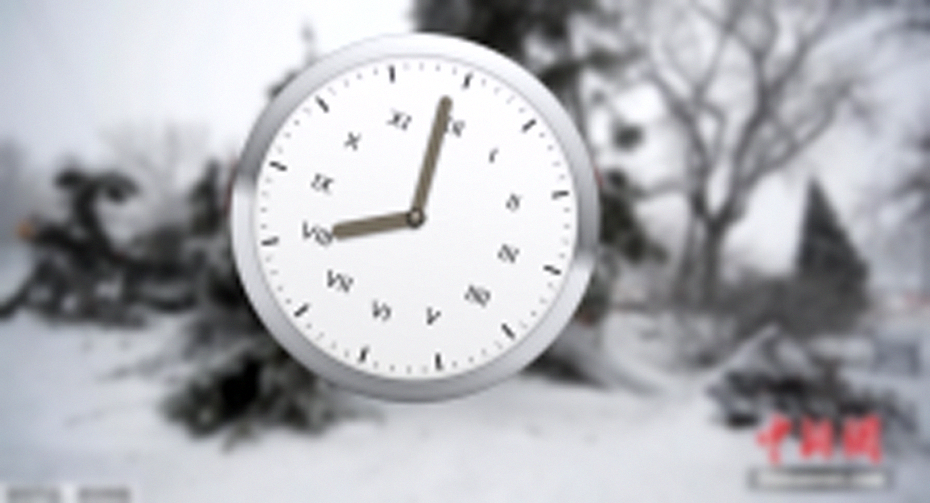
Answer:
7,59
